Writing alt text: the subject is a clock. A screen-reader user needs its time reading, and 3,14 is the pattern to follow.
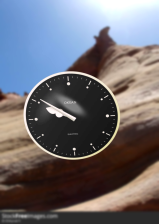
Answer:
9,51
